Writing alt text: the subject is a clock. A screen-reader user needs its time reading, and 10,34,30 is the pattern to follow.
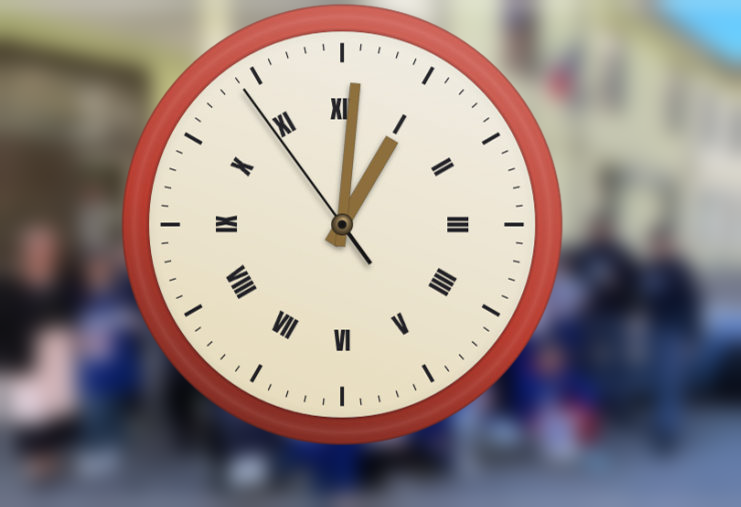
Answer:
1,00,54
